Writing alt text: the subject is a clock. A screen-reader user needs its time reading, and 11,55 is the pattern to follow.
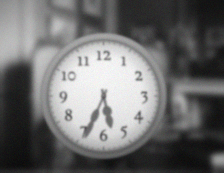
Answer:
5,34
